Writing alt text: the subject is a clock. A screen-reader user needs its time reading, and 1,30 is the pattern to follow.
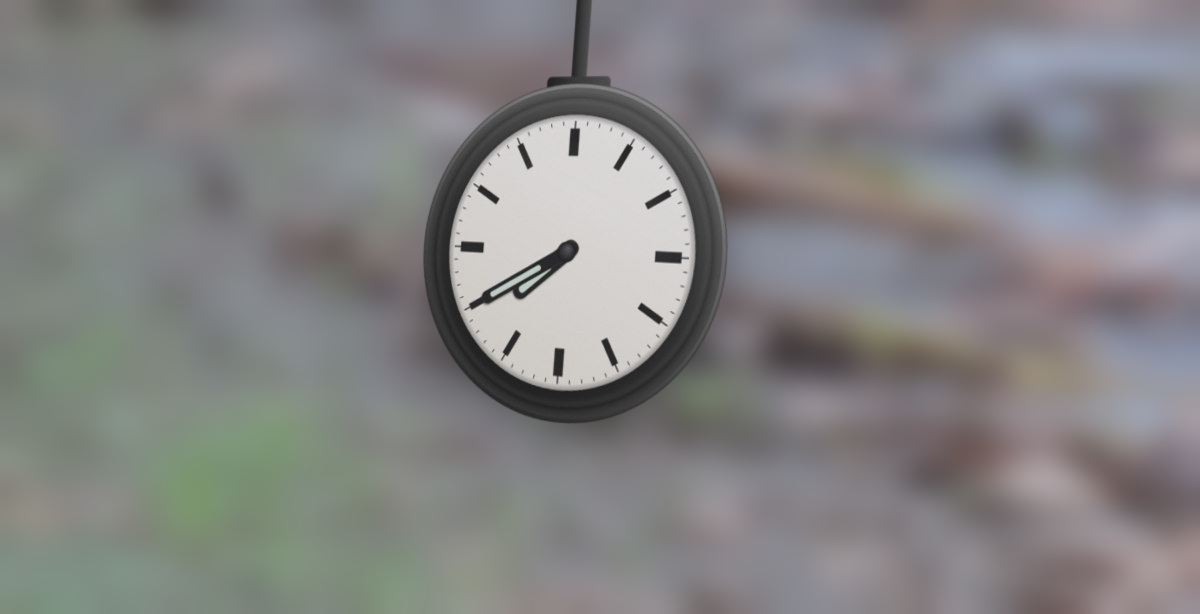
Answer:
7,40
